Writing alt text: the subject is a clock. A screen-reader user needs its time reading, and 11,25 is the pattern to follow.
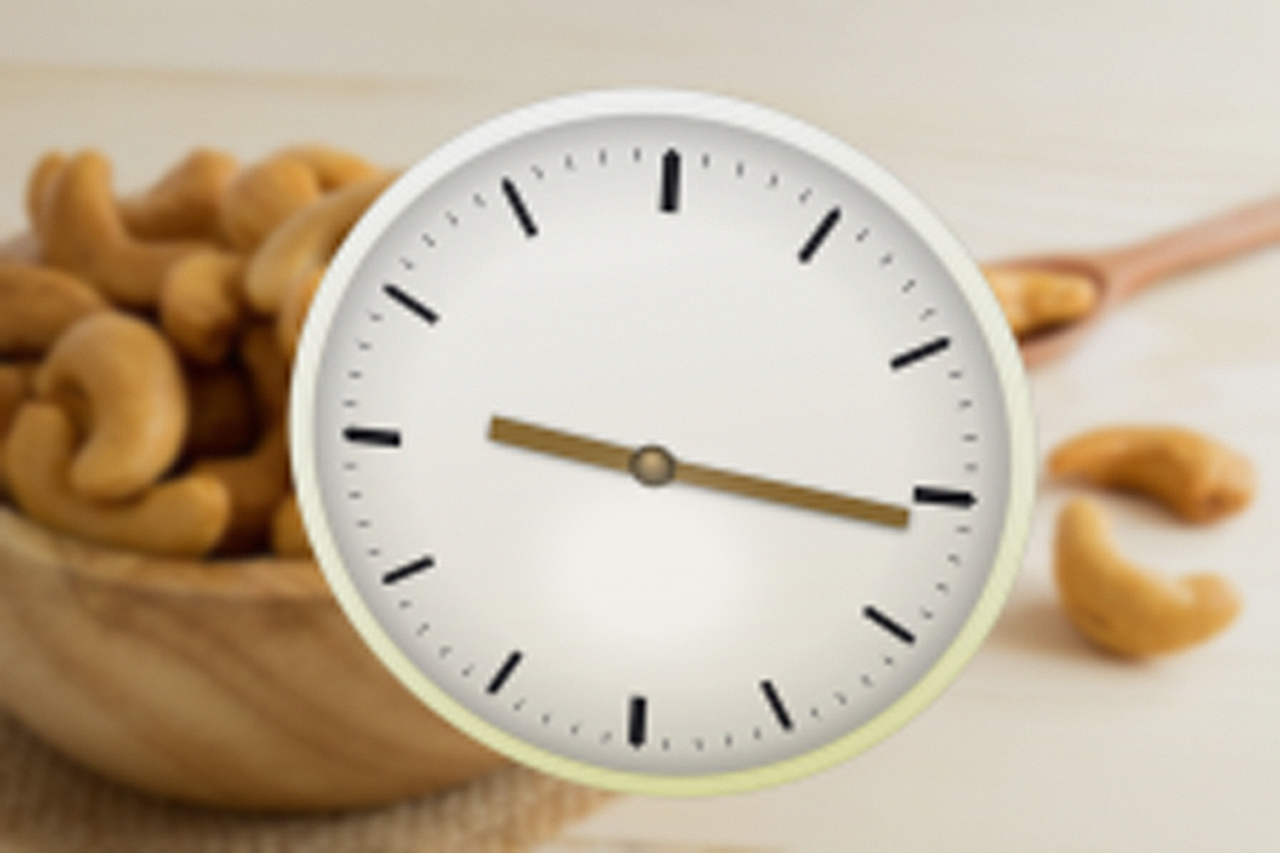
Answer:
9,16
